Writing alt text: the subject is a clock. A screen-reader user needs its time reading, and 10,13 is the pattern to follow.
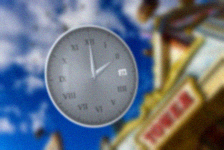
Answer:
2,00
